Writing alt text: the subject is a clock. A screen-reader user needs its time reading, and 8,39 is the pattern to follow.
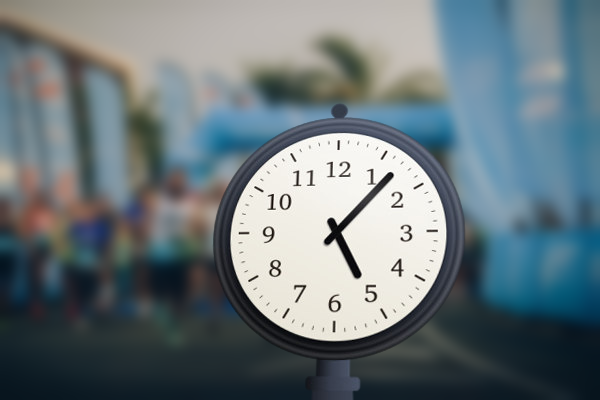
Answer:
5,07
